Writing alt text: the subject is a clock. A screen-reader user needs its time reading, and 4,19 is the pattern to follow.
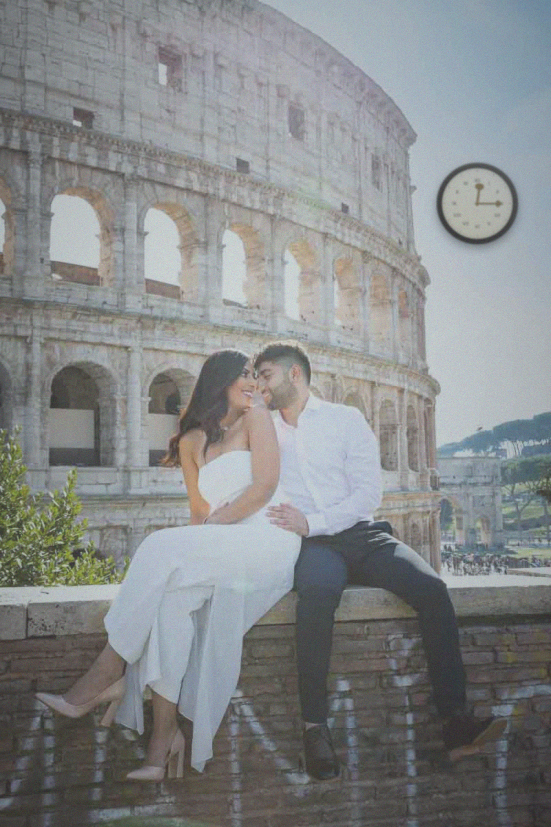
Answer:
12,15
